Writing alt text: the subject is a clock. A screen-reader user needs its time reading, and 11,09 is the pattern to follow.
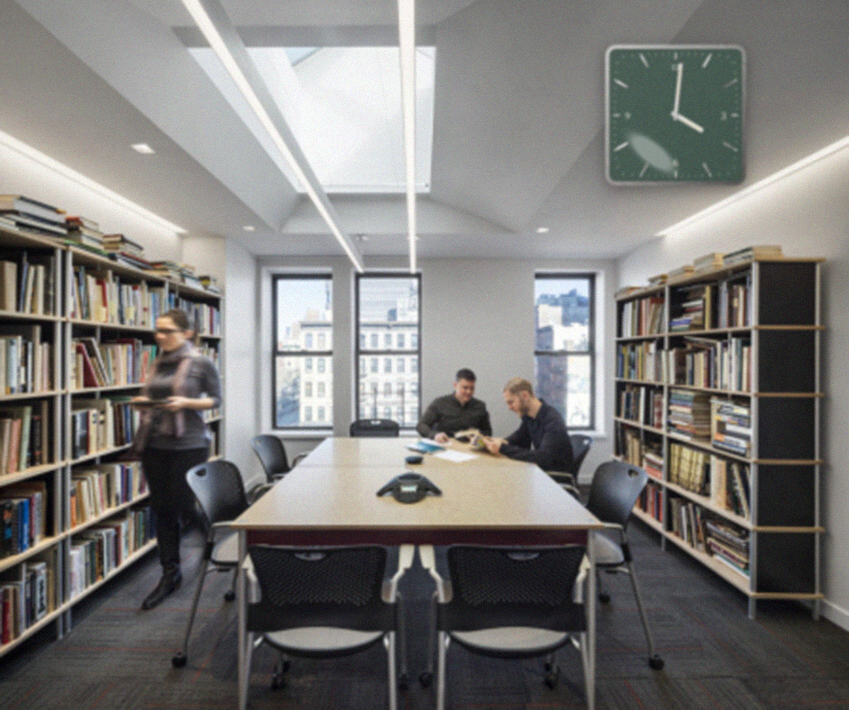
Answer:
4,01
